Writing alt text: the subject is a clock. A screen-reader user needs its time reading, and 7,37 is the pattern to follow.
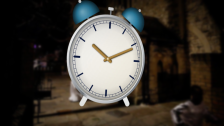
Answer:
10,11
